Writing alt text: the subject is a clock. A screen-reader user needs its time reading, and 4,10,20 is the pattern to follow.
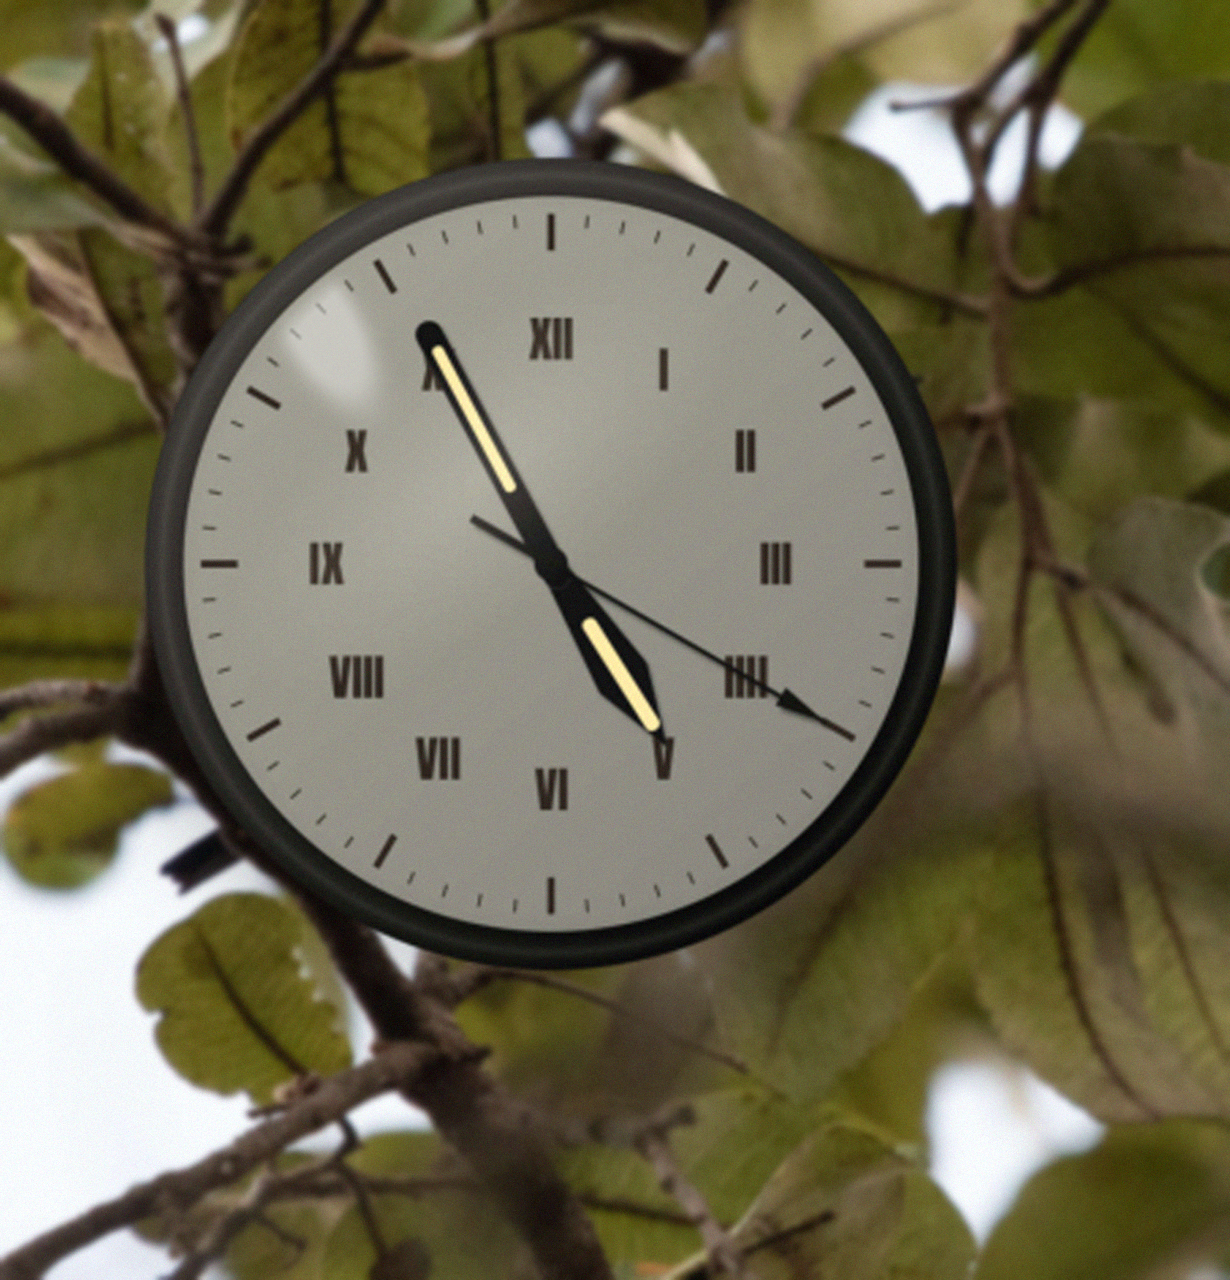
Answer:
4,55,20
